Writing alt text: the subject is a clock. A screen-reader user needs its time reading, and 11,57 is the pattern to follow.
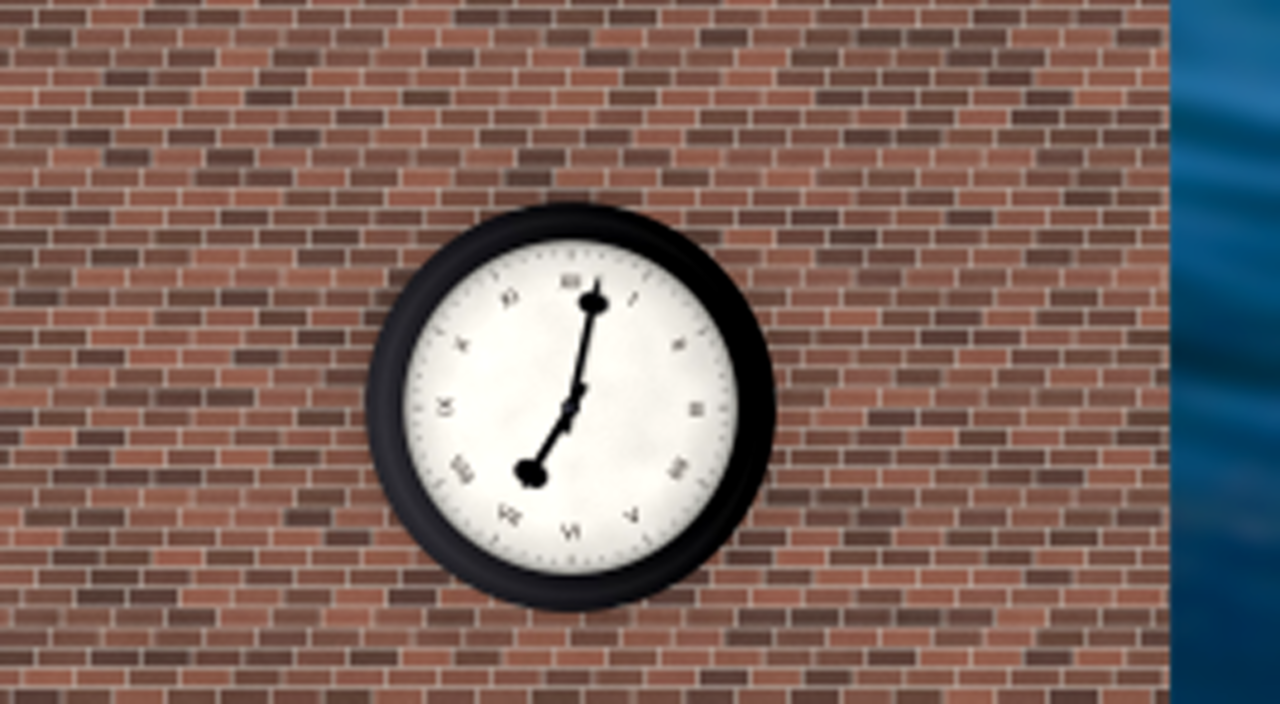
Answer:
7,02
